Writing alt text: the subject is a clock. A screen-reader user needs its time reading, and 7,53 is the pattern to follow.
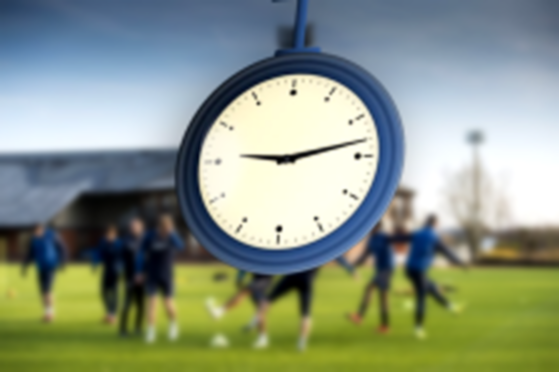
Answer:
9,13
